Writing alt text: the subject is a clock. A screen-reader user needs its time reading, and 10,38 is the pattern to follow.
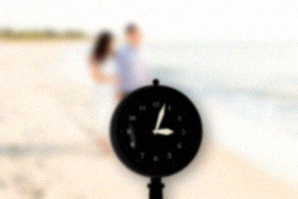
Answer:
3,03
